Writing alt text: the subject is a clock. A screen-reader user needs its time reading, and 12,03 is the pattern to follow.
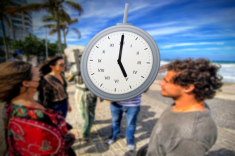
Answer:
5,00
